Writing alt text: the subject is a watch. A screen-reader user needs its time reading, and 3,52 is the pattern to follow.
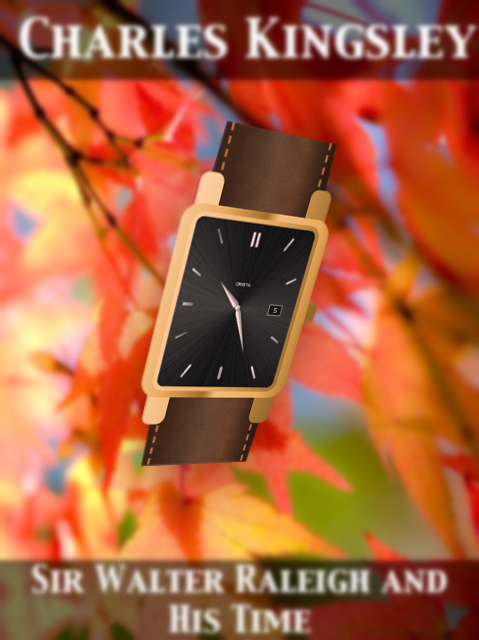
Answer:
10,26
